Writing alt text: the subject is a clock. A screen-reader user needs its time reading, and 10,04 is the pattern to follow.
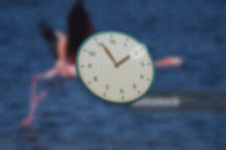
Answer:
1,56
